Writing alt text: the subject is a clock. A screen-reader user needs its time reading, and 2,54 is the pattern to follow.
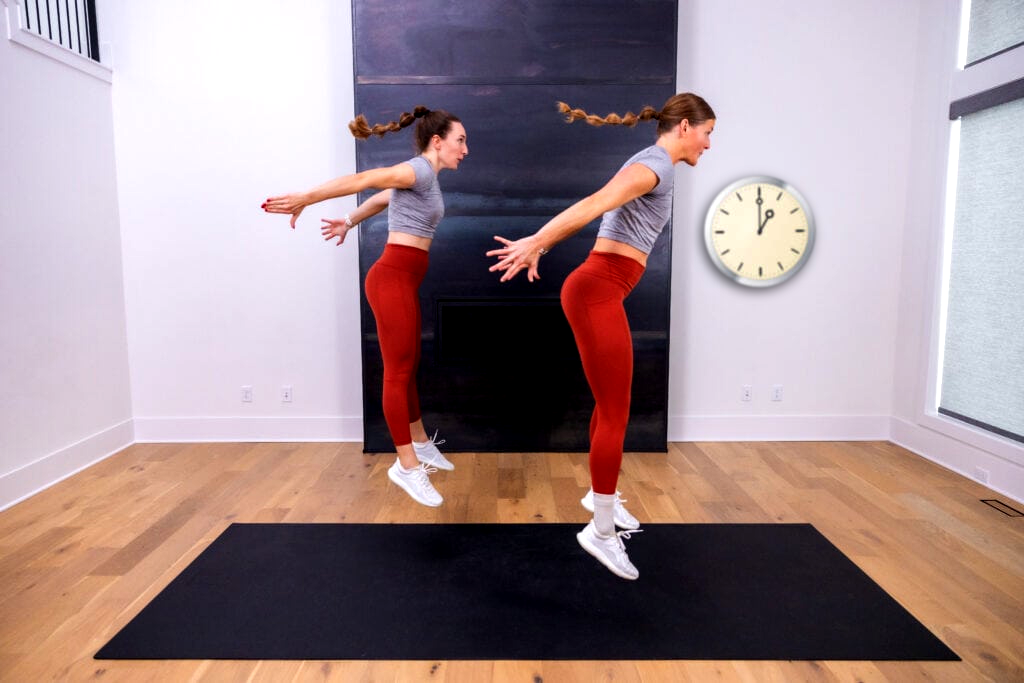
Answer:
1,00
